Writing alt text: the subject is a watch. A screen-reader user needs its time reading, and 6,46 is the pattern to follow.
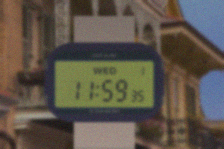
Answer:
11,59
